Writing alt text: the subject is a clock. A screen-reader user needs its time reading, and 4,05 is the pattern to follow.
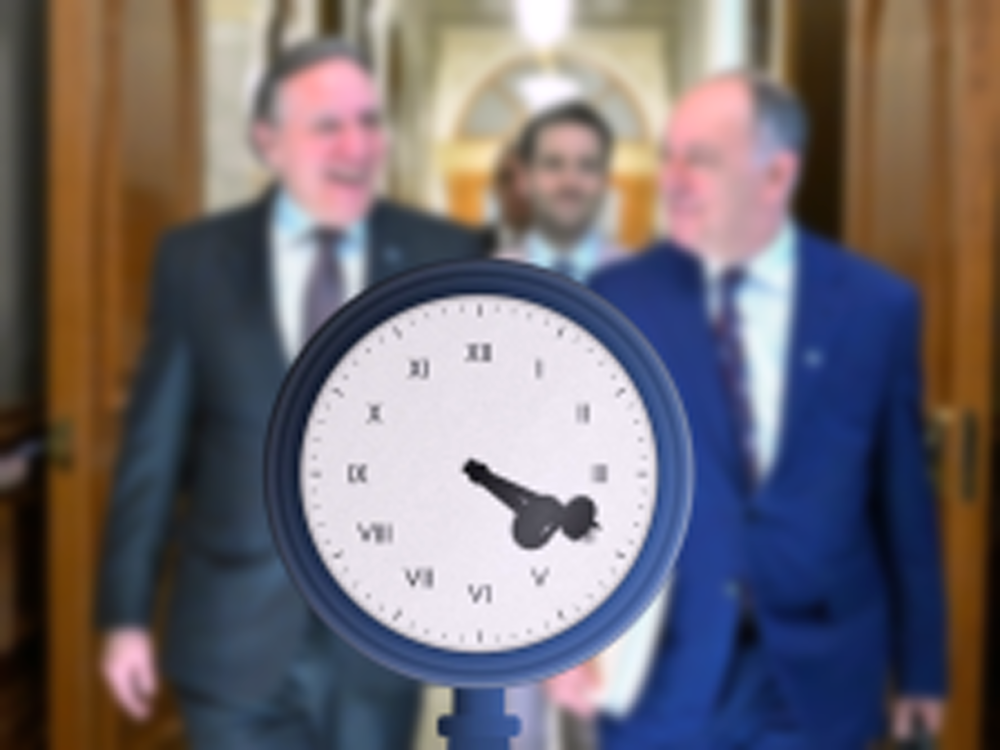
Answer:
4,19
